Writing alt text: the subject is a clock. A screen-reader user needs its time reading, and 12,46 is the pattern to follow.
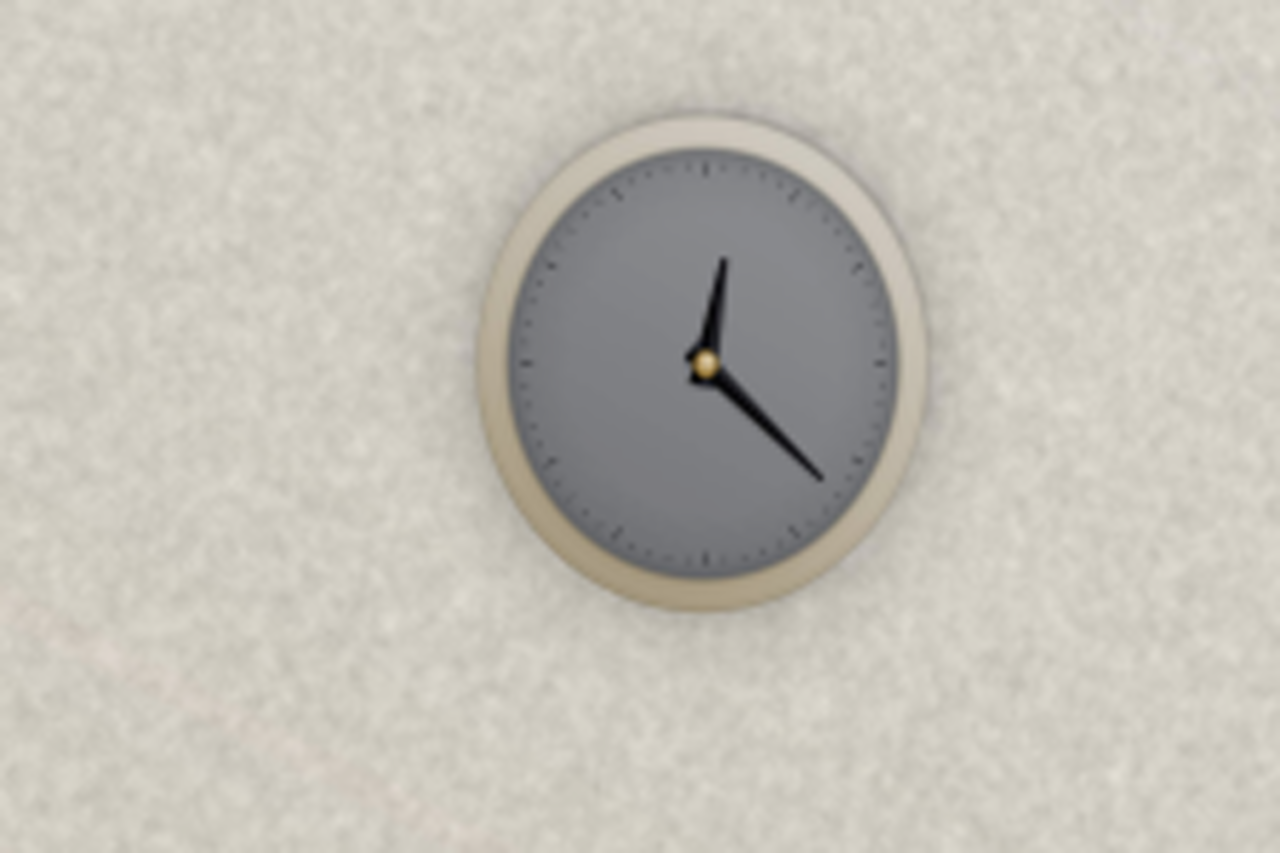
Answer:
12,22
